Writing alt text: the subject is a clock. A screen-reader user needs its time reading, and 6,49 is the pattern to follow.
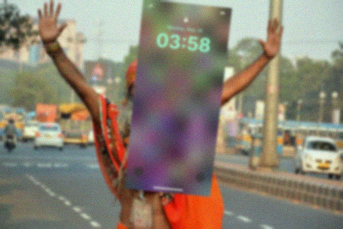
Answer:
3,58
